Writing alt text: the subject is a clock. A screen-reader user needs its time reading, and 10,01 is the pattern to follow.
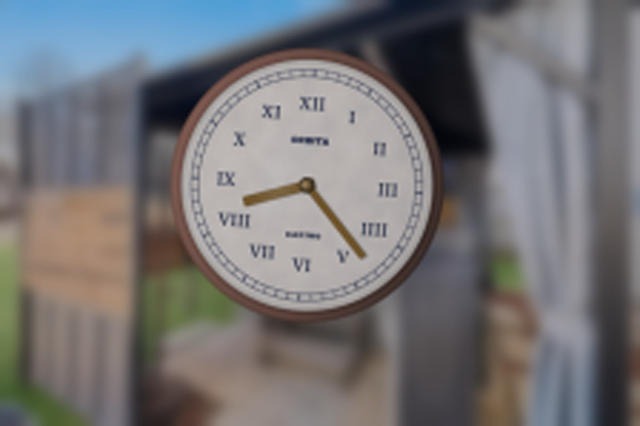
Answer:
8,23
